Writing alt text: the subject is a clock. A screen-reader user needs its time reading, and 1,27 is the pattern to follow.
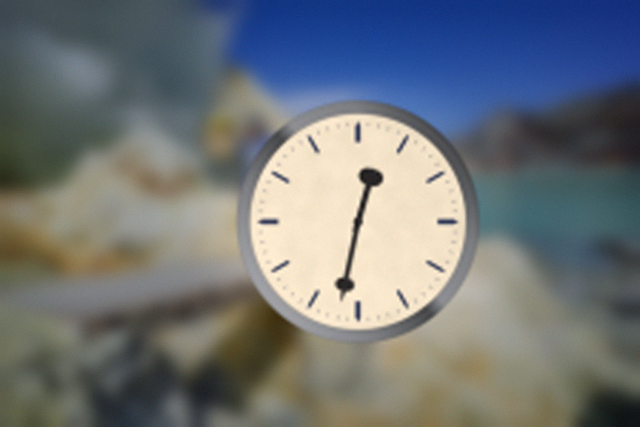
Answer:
12,32
